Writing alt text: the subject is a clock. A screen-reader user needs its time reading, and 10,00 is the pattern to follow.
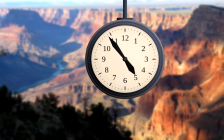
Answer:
4,54
